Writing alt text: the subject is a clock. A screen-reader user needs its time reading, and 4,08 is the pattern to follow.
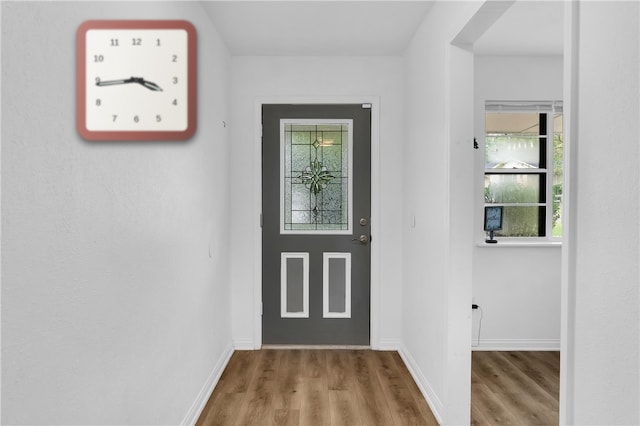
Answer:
3,44
